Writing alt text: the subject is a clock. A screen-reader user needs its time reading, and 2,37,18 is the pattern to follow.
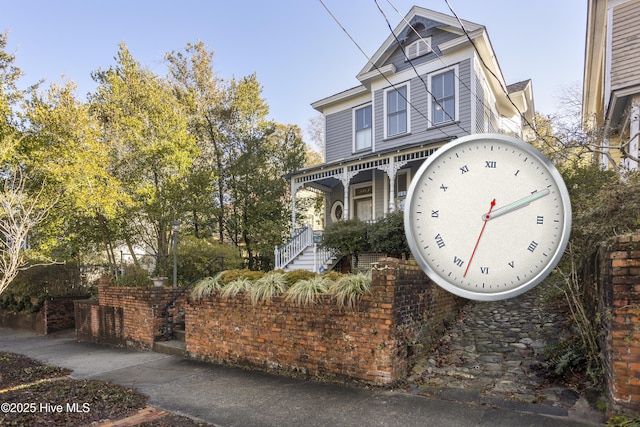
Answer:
2,10,33
